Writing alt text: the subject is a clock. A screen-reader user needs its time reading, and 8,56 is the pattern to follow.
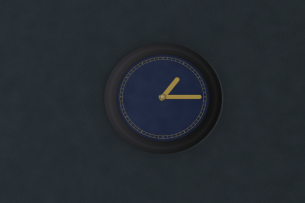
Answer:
1,15
